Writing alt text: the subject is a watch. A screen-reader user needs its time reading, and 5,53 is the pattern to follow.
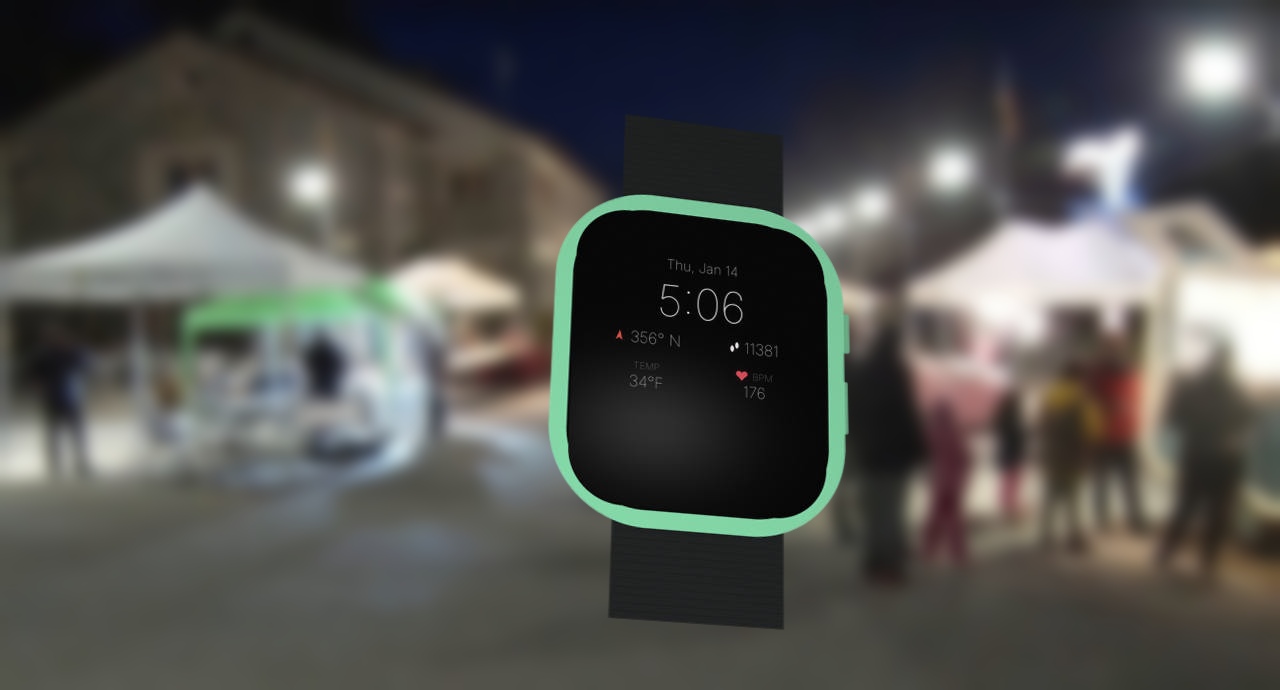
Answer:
5,06
